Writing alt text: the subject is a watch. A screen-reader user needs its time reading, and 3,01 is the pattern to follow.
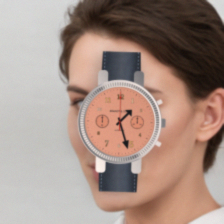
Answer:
1,27
